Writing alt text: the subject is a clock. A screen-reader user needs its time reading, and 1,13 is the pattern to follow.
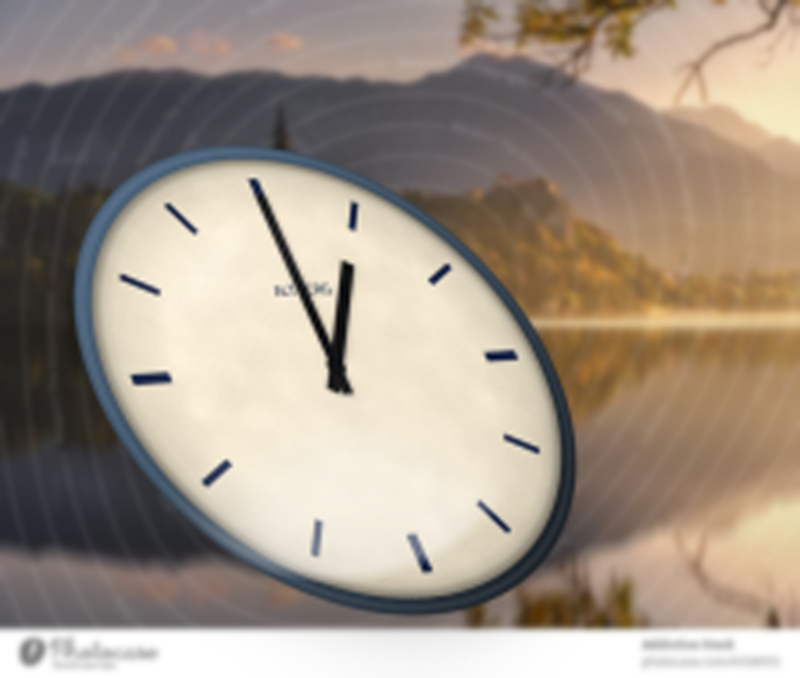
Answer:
1,00
